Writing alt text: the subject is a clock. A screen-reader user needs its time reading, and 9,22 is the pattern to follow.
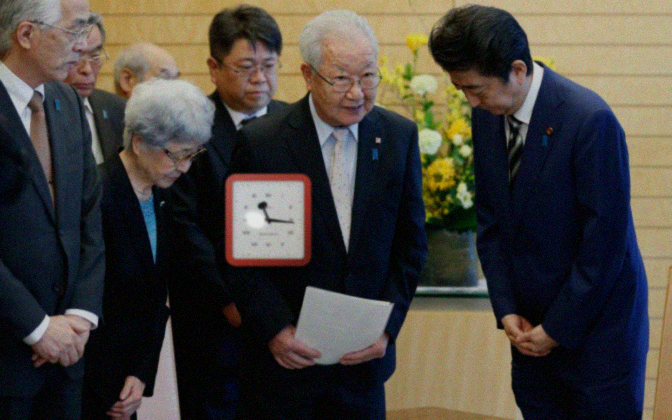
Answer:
11,16
